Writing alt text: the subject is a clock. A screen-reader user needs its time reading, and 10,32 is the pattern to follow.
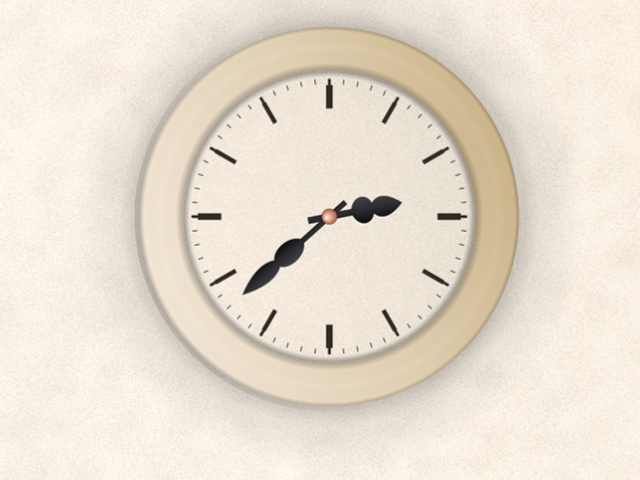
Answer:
2,38
